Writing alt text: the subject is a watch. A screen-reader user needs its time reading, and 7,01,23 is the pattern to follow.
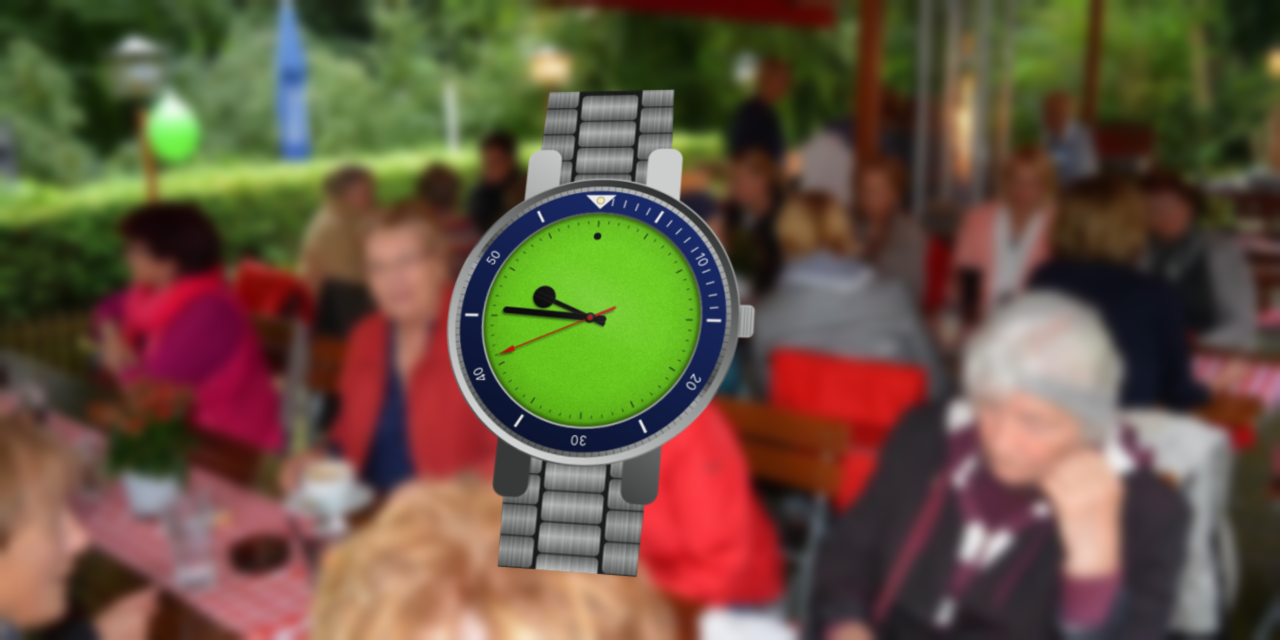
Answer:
9,45,41
